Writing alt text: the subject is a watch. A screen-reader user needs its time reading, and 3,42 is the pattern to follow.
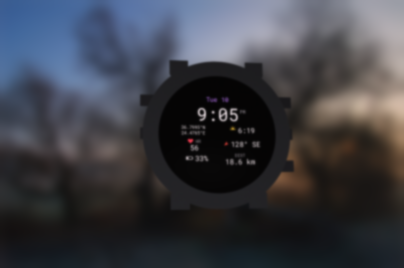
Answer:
9,05
